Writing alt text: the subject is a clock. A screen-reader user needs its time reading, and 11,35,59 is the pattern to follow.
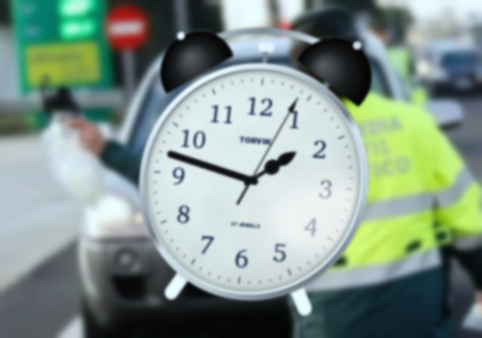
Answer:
1,47,04
